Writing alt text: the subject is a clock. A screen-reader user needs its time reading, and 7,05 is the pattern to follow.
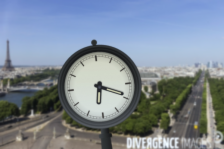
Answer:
6,19
